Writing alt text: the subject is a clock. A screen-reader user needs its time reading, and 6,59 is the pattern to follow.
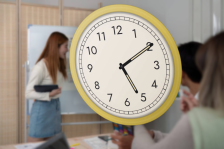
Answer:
5,10
